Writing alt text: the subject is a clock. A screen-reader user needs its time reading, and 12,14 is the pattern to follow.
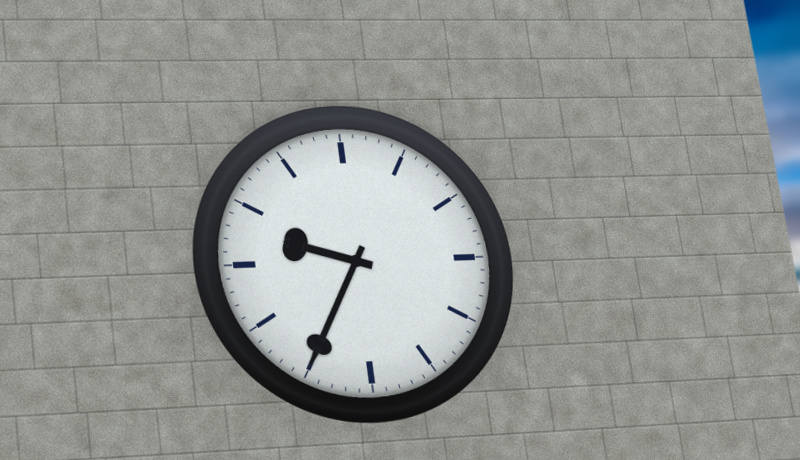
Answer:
9,35
